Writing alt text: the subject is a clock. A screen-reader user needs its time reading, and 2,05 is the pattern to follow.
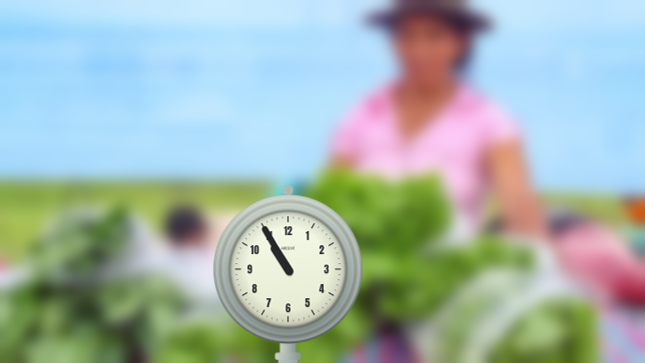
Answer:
10,55
